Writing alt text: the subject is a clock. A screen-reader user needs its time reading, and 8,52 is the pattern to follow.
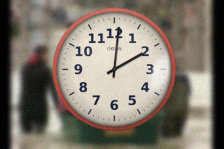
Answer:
2,01
